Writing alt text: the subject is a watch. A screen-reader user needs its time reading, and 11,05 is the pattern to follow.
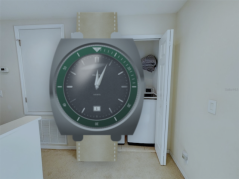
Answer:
12,04
